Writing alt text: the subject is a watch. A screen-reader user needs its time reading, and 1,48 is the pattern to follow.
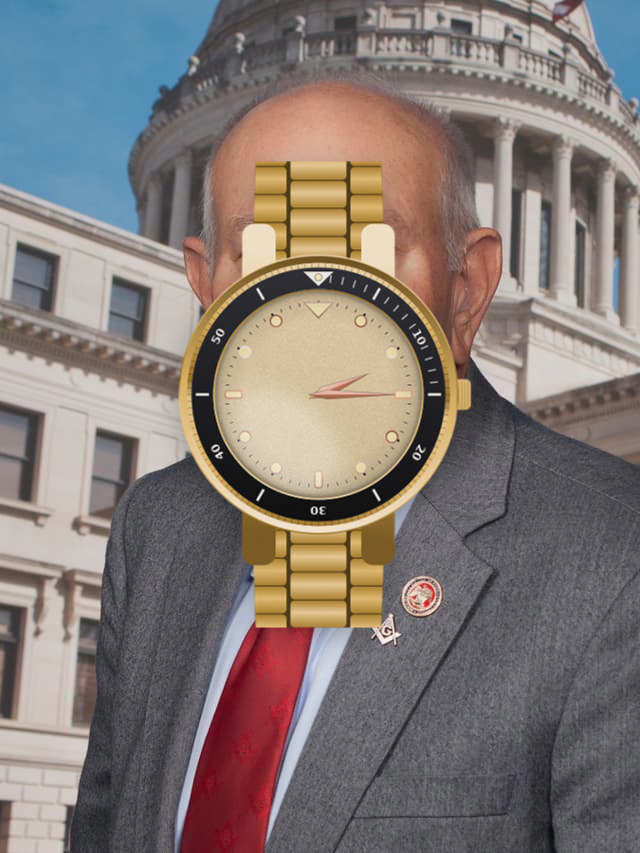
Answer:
2,15
